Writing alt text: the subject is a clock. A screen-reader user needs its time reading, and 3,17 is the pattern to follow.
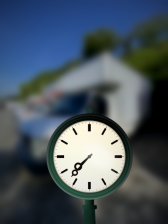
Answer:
7,37
